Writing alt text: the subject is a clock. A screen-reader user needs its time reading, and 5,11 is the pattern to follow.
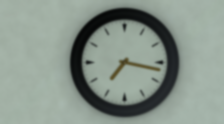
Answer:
7,17
